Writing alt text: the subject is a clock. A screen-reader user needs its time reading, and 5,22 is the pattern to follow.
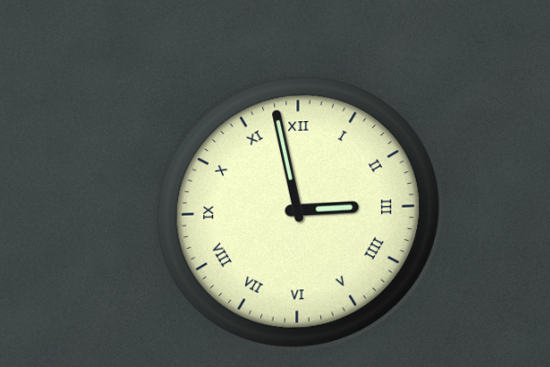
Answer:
2,58
